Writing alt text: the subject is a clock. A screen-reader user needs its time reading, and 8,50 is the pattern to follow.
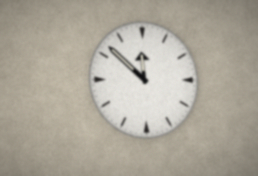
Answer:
11,52
